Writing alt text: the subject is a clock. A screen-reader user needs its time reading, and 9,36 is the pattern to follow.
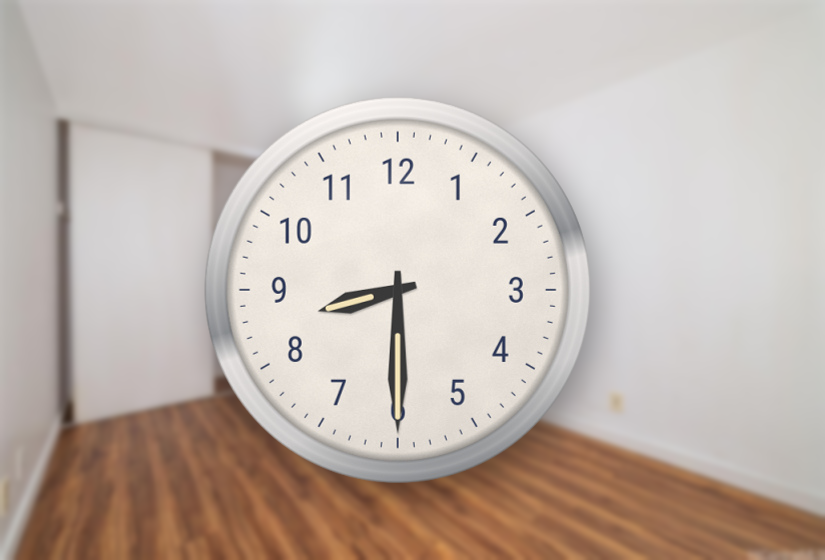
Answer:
8,30
